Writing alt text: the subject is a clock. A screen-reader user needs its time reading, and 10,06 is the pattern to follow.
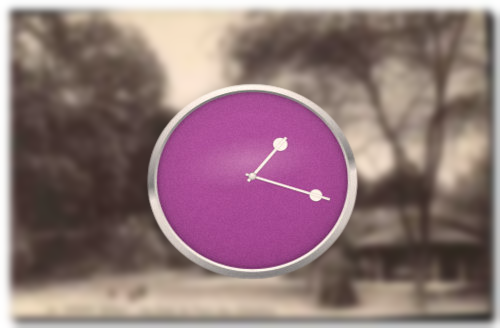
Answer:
1,18
